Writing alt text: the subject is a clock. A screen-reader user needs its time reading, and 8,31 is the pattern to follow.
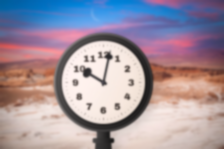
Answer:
10,02
